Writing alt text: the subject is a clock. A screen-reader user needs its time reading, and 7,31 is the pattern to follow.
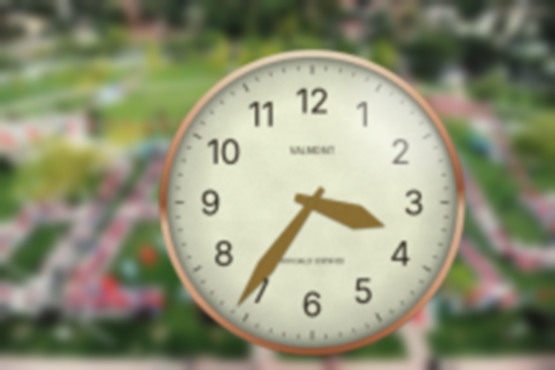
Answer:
3,36
